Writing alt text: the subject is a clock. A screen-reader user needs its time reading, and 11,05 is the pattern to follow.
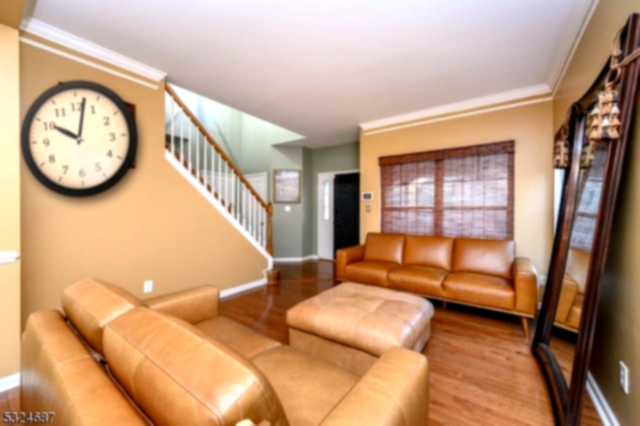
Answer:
10,02
